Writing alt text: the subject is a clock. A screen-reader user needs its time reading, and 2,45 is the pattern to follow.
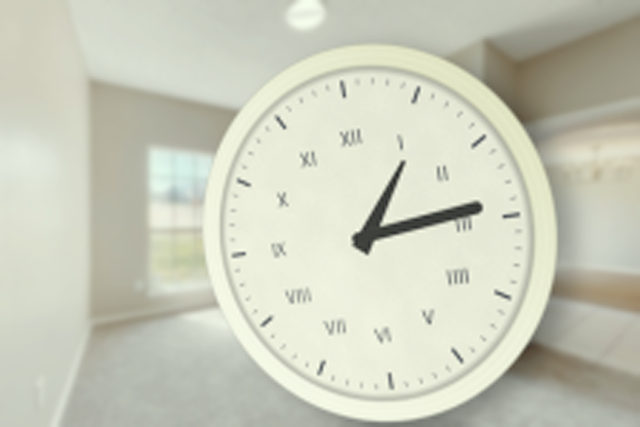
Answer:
1,14
